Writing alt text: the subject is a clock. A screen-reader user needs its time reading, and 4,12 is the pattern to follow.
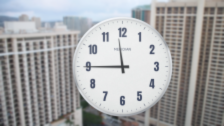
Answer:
11,45
